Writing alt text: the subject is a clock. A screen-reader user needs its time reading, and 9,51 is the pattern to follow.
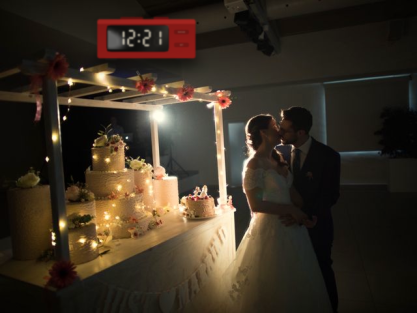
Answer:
12,21
